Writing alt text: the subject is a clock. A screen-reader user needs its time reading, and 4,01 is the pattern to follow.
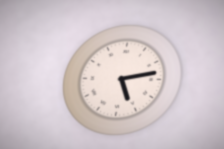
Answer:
5,13
